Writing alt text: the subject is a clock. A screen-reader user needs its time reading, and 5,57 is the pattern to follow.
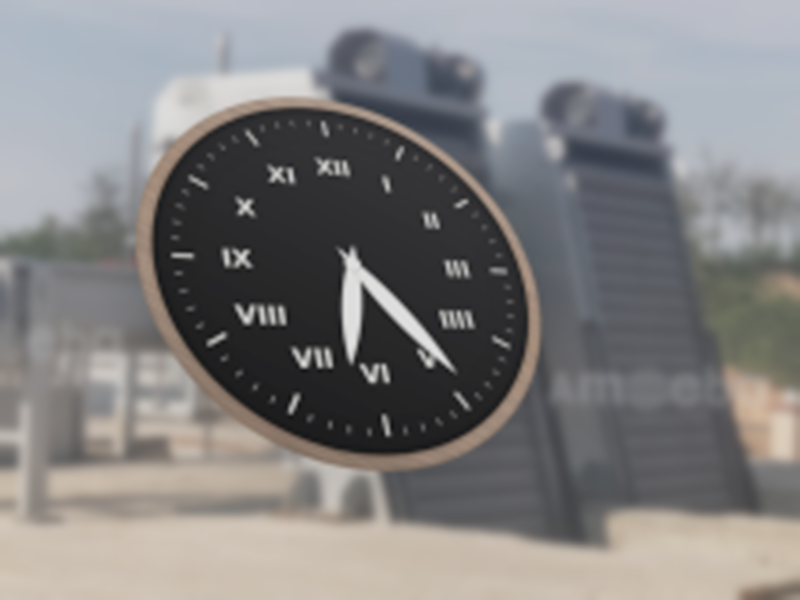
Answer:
6,24
